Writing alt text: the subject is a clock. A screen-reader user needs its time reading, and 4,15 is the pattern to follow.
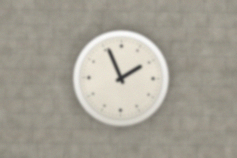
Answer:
1,56
